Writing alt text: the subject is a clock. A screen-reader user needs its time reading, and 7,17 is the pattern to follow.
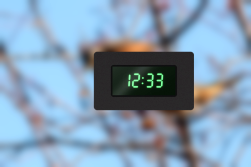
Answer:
12,33
